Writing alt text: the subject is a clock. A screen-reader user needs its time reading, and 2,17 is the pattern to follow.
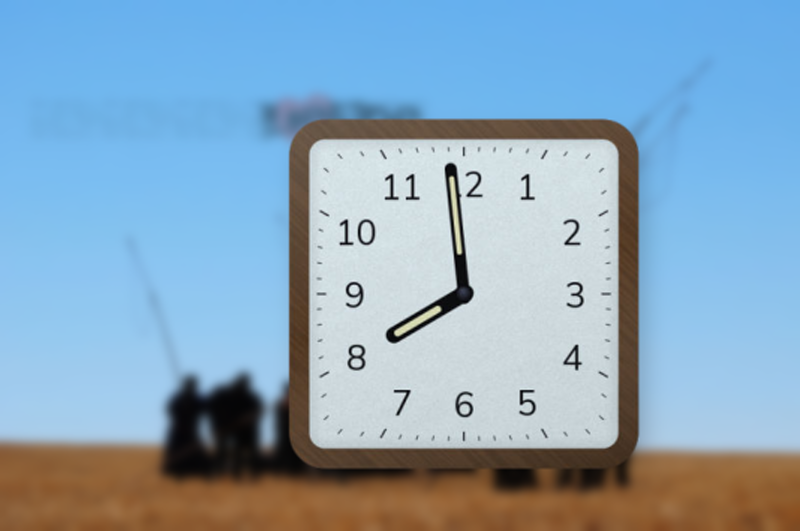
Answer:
7,59
